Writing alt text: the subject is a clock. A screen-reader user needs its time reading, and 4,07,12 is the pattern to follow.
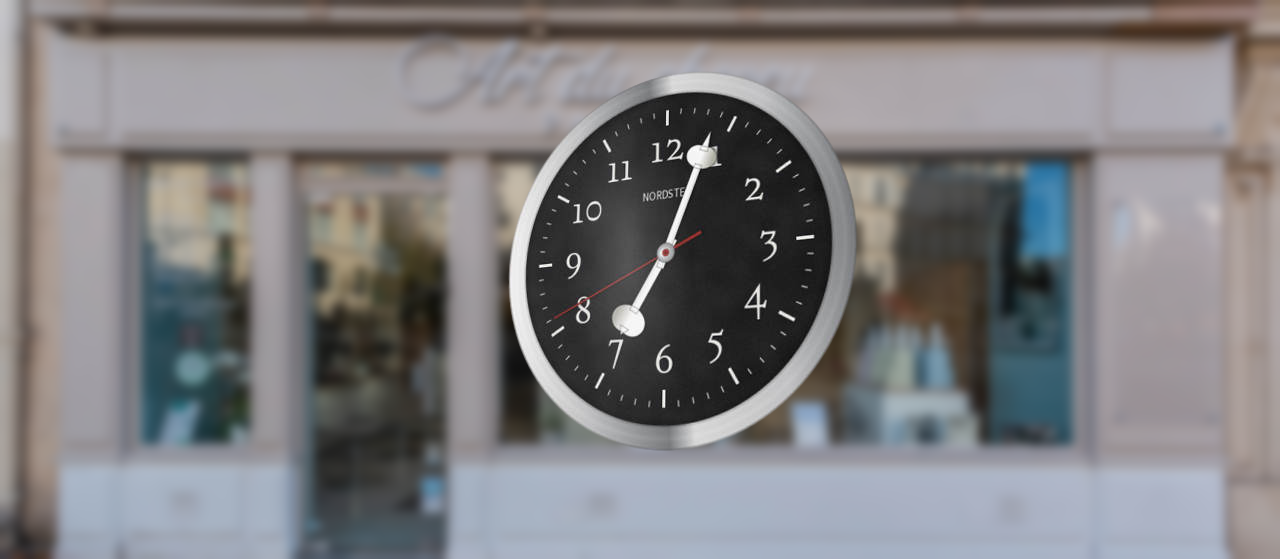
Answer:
7,03,41
